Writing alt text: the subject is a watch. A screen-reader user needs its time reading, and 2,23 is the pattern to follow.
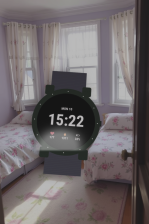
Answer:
15,22
